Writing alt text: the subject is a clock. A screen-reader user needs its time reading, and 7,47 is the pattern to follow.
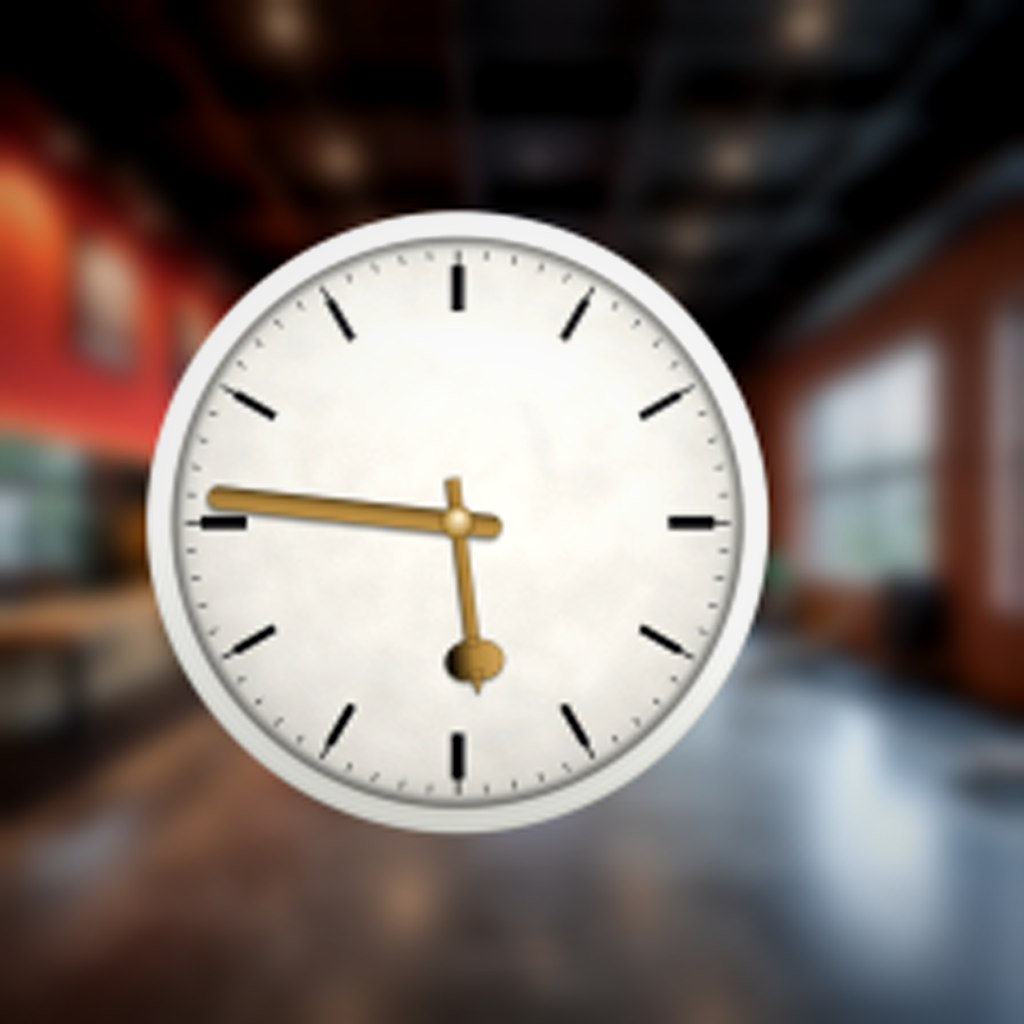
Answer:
5,46
